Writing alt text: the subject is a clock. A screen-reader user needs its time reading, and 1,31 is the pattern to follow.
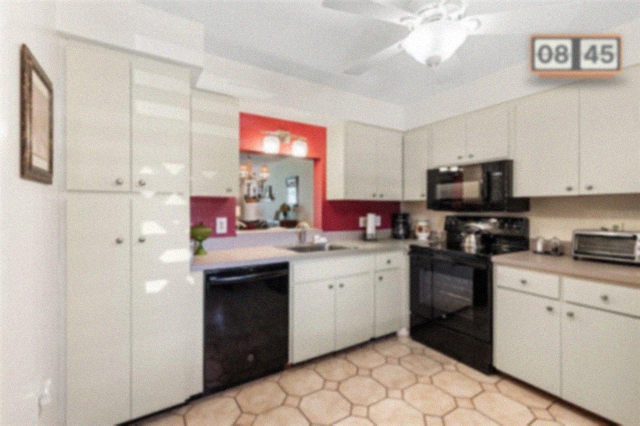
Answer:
8,45
